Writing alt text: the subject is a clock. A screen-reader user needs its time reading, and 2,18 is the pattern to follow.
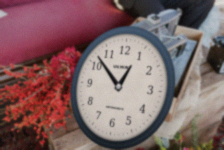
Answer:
12,52
